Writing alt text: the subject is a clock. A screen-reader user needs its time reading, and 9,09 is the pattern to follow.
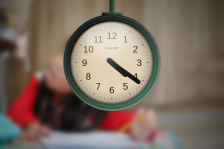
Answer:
4,21
